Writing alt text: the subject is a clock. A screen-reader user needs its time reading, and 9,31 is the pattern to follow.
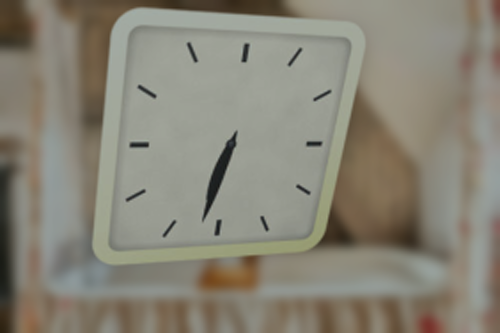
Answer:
6,32
